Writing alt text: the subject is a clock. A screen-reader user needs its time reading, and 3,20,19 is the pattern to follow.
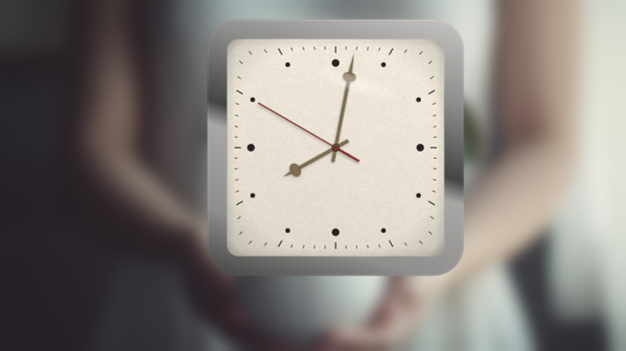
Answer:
8,01,50
